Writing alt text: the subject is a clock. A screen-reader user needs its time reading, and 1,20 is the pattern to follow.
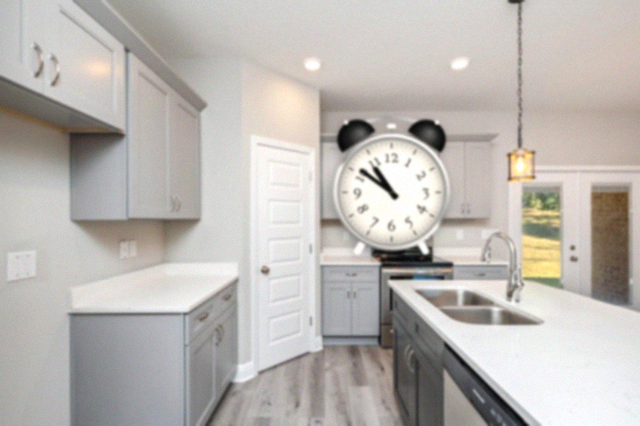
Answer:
10,51
